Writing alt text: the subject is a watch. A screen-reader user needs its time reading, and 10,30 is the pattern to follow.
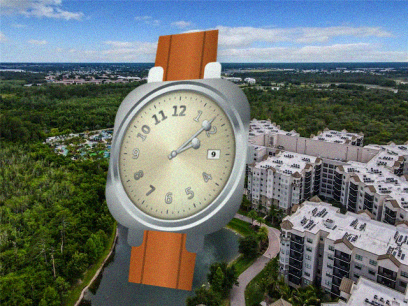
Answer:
2,08
